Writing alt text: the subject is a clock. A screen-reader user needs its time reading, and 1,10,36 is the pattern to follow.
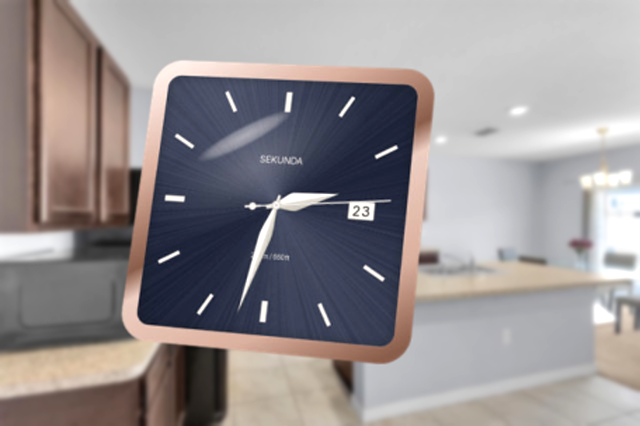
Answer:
2,32,14
